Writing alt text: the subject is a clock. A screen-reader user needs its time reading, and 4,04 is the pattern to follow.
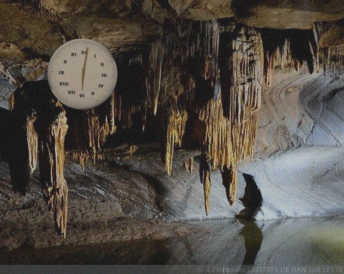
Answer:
6,01
